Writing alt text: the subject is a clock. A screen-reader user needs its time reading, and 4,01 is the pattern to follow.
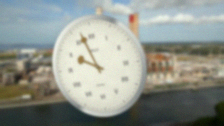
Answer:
9,57
